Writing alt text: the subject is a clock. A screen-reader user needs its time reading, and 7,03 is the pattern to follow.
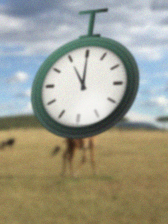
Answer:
11,00
